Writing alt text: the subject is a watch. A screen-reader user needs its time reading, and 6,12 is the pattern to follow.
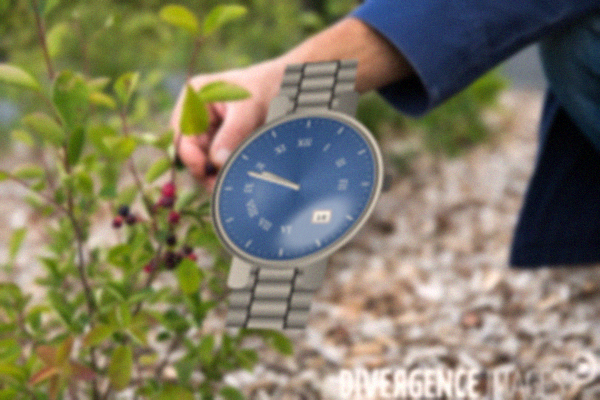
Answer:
9,48
